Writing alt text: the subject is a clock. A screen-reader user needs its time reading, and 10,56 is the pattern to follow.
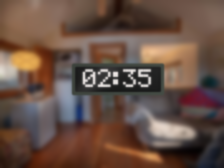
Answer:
2,35
